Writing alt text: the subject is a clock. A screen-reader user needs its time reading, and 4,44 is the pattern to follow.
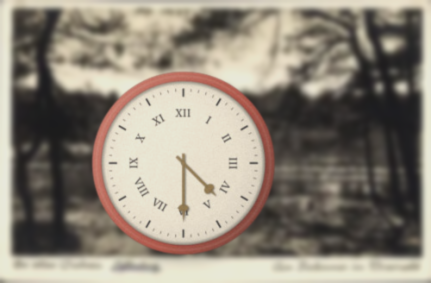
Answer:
4,30
